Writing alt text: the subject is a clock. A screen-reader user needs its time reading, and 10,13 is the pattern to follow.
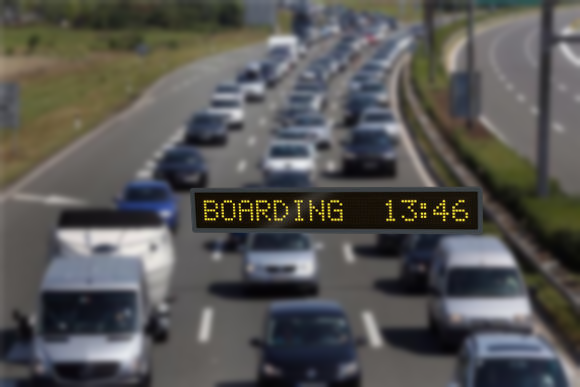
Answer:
13,46
